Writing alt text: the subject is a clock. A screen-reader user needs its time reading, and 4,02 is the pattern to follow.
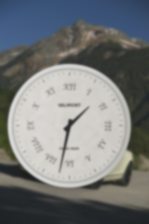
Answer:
1,32
